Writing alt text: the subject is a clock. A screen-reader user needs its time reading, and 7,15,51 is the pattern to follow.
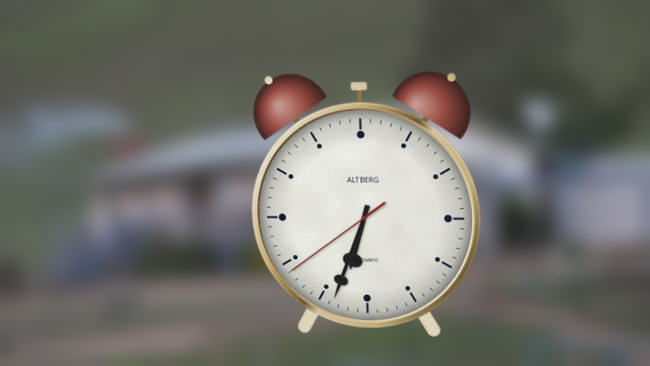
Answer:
6,33,39
